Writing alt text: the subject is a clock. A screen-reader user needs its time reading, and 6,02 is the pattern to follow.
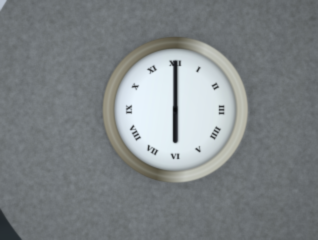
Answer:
6,00
